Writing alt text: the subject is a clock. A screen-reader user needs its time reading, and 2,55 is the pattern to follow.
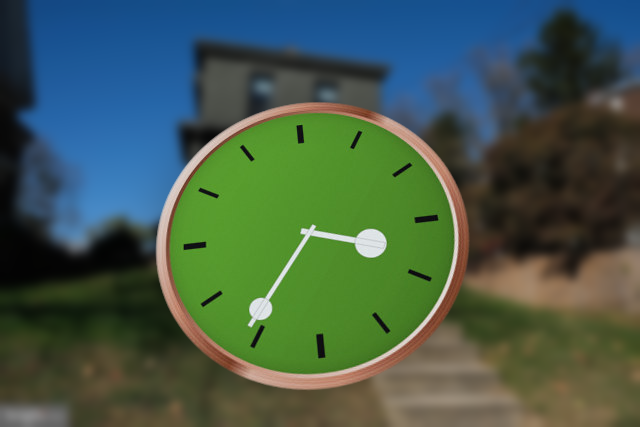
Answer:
3,36
